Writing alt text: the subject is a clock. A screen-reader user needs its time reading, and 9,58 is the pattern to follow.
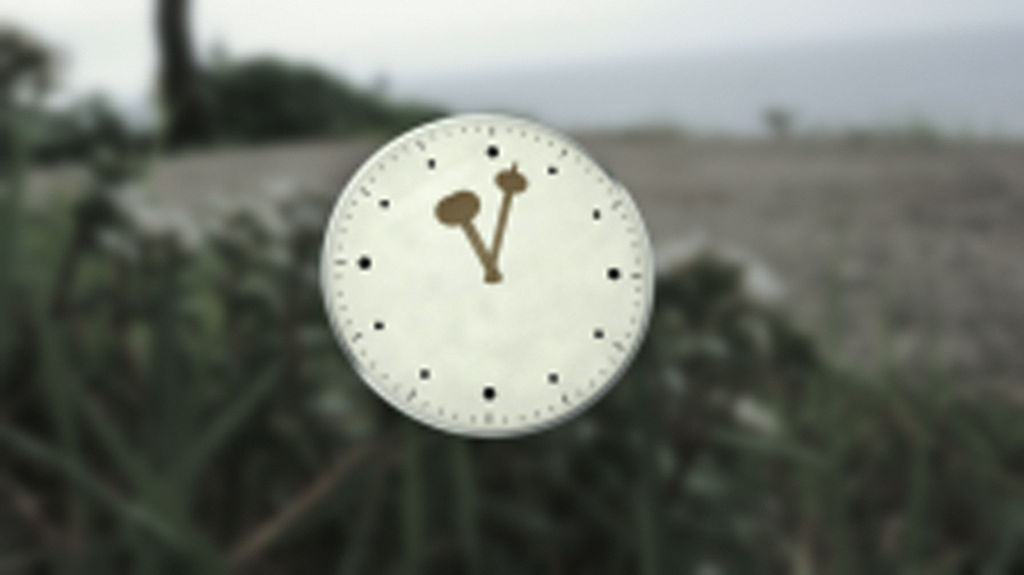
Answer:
11,02
